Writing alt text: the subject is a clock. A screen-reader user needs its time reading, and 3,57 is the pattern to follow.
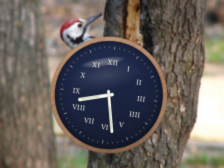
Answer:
8,28
